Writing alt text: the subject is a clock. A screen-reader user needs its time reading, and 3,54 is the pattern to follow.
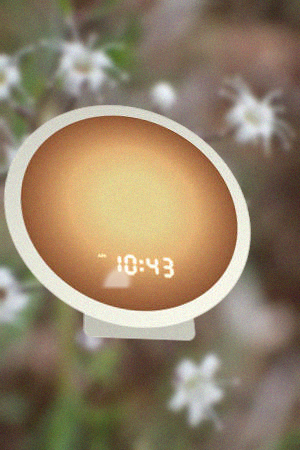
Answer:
10,43
